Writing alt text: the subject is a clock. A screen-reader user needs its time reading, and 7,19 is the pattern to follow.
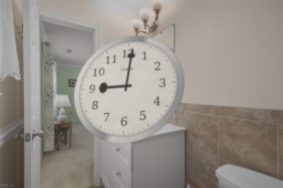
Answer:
9,01
